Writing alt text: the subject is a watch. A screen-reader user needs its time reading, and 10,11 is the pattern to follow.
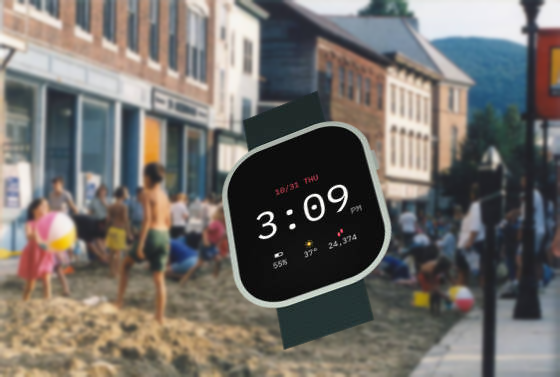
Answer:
3,09
